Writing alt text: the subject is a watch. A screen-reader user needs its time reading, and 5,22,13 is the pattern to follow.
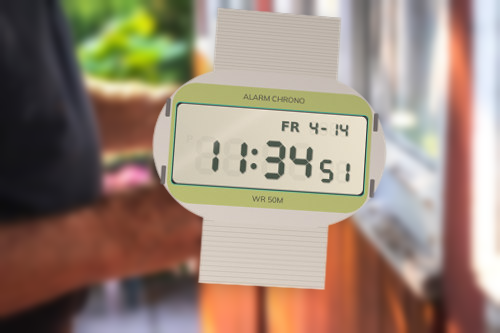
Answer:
11,34,51
